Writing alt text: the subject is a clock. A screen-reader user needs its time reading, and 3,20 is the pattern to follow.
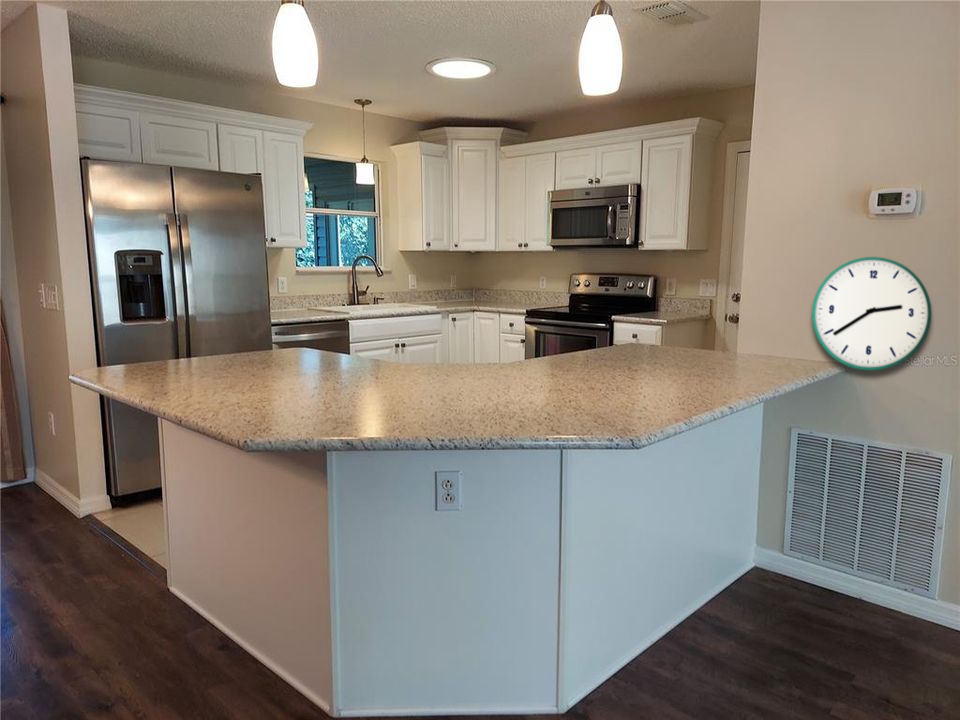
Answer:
2,39
